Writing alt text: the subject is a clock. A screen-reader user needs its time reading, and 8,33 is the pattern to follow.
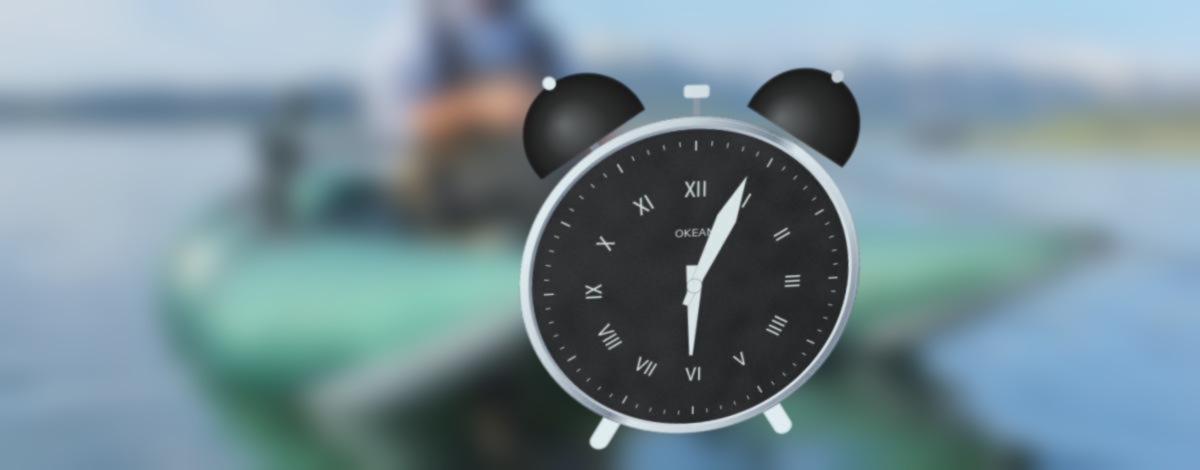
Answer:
6,04
